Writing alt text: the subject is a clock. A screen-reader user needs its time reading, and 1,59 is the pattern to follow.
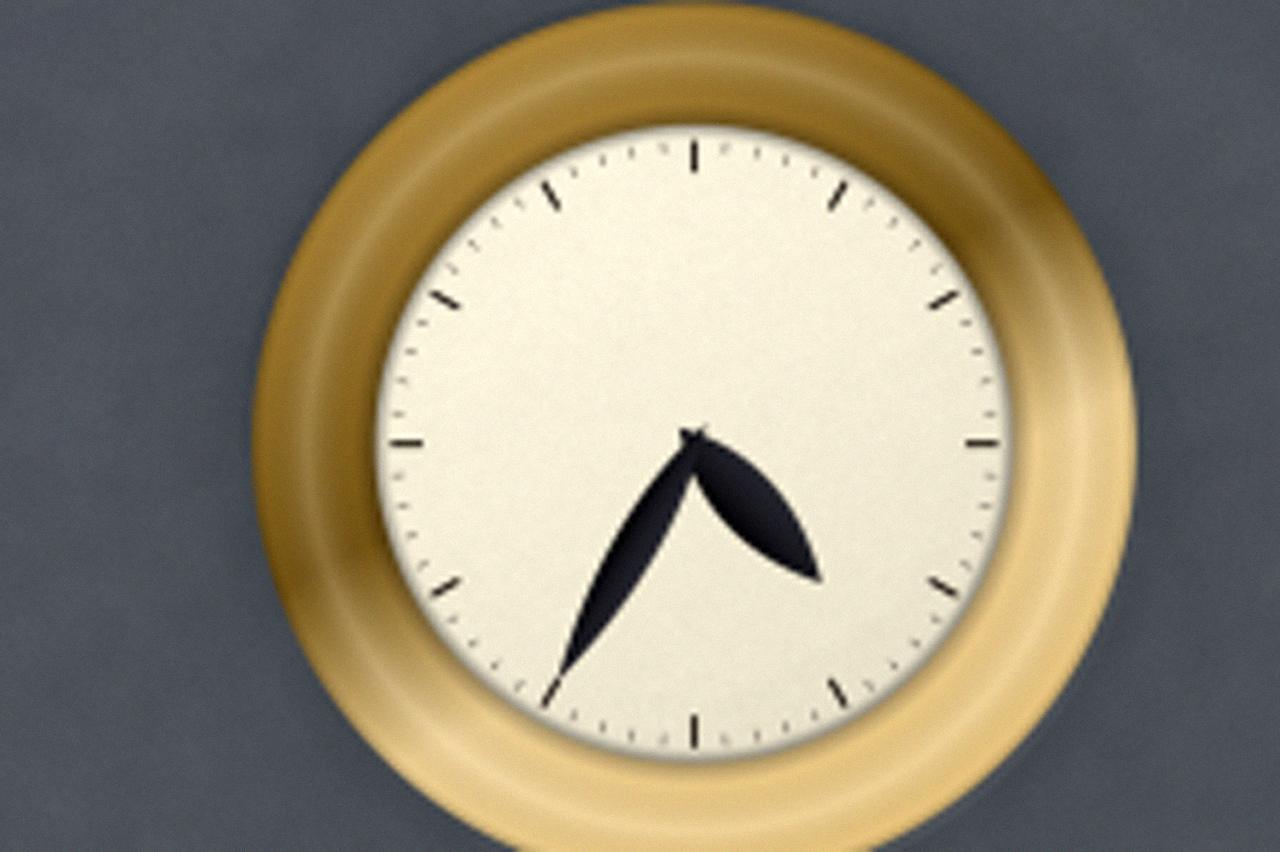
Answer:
4,35
